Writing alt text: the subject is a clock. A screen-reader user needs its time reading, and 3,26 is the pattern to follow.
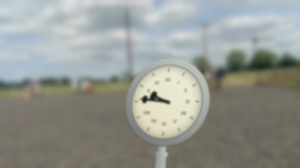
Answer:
9,46
